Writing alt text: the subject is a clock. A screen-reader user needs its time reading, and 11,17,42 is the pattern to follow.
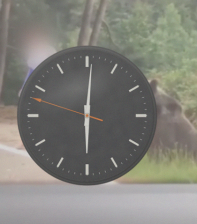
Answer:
6,00,48
